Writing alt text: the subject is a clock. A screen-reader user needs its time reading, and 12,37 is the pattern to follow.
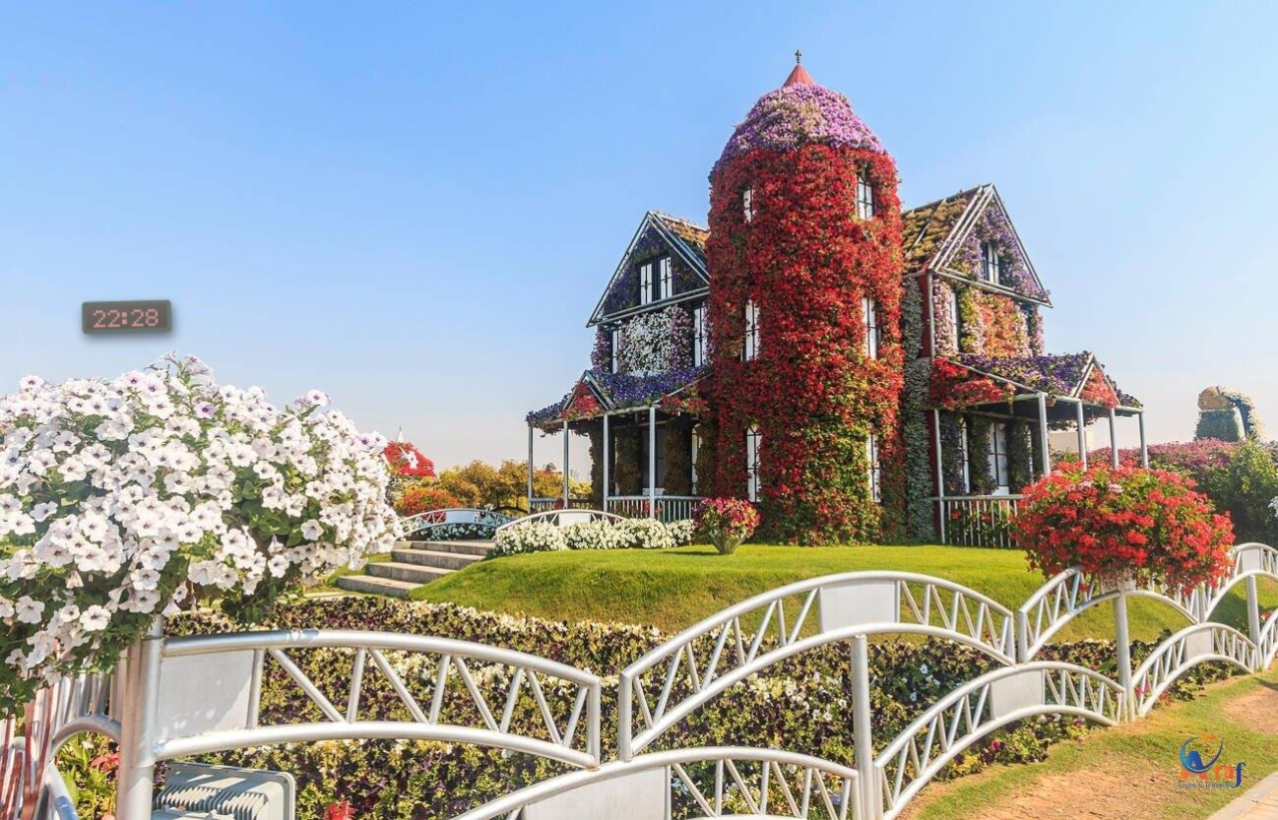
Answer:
22,28
